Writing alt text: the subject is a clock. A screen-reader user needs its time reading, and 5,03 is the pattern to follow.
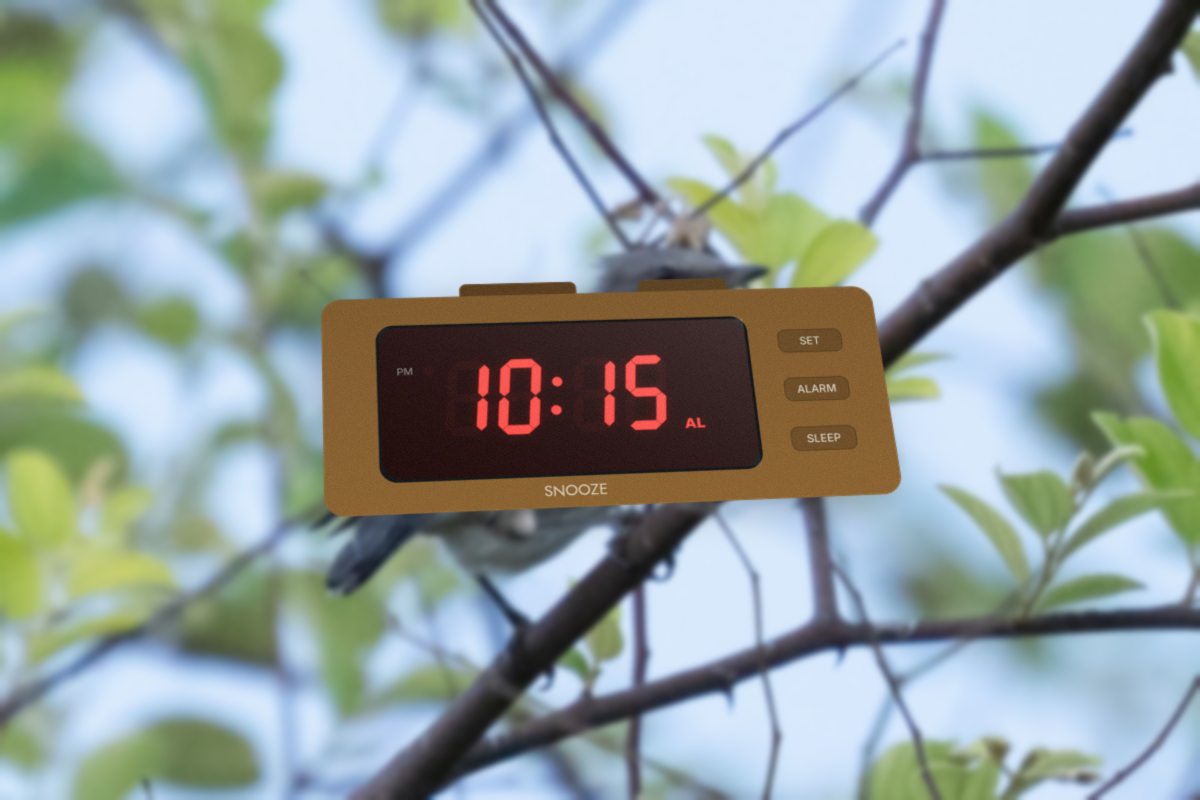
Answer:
10,15
